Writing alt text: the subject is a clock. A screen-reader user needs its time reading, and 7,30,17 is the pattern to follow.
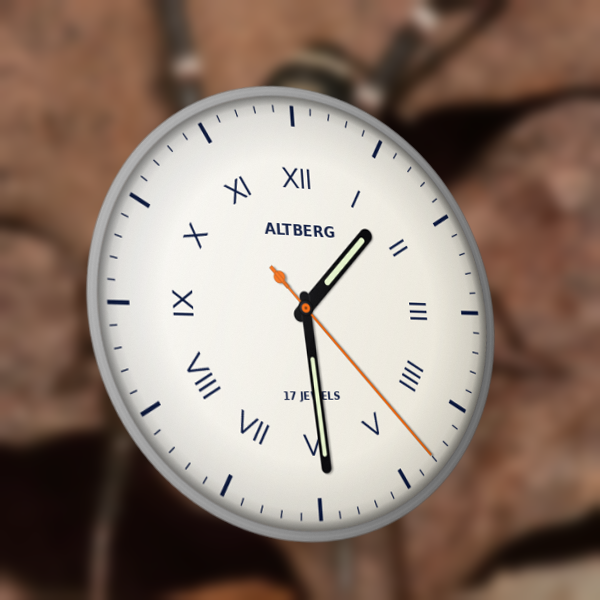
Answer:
1,29,23
